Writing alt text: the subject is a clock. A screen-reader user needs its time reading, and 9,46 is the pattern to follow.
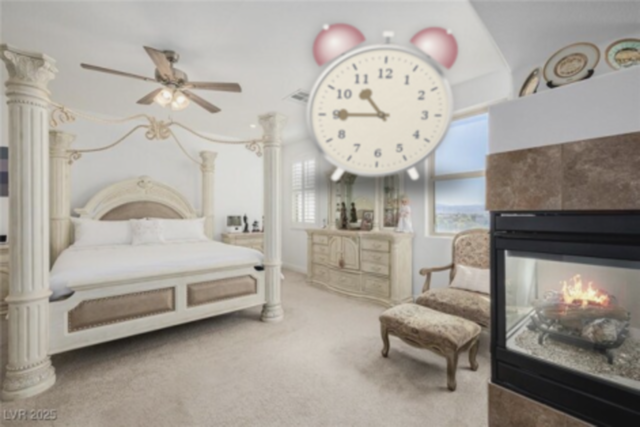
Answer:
10,45
